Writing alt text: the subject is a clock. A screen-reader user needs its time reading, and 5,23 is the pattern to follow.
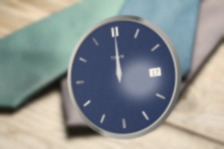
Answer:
12,00
